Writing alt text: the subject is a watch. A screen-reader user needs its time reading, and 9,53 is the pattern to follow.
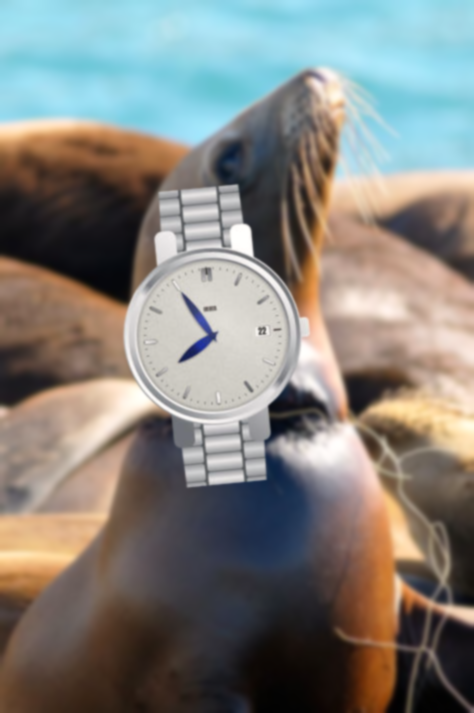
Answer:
7,55
